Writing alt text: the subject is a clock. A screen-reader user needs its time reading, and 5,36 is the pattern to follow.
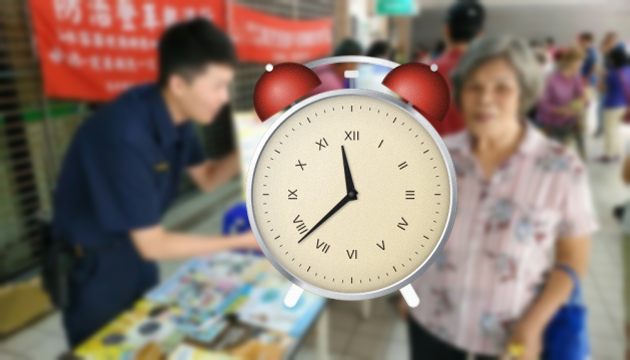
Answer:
11,38
